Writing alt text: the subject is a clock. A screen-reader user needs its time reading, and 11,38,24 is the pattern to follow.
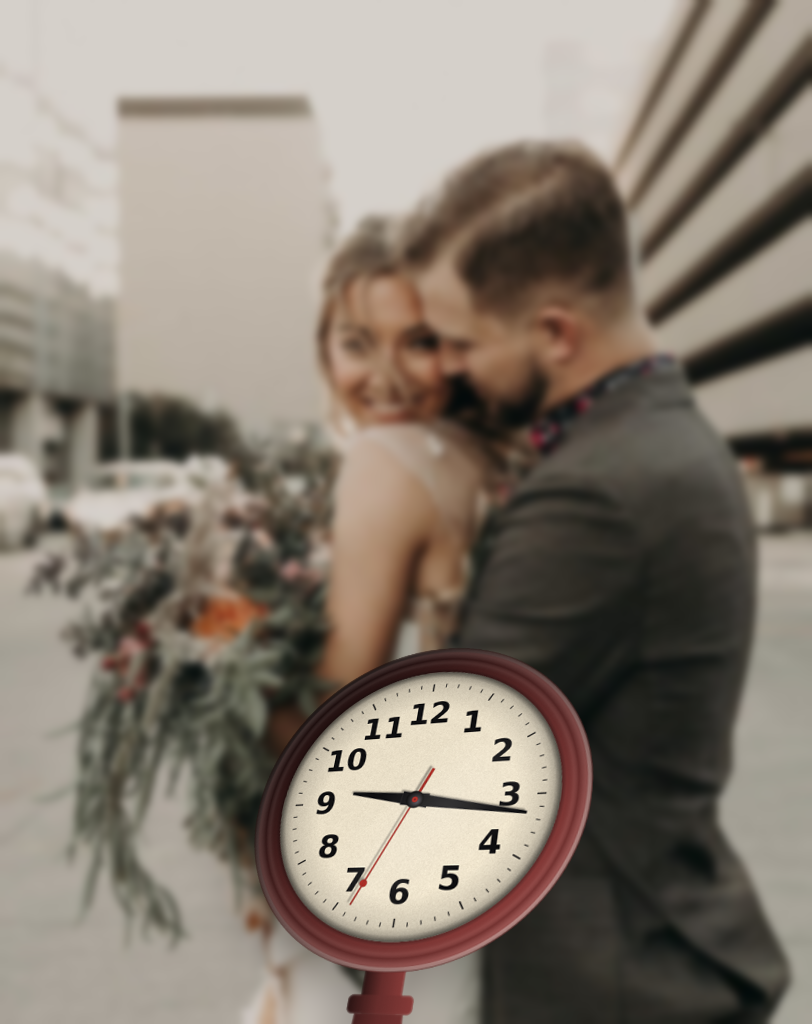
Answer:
9,16,34
